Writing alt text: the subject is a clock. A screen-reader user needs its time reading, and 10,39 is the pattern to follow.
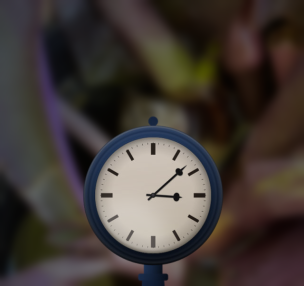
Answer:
3,08
